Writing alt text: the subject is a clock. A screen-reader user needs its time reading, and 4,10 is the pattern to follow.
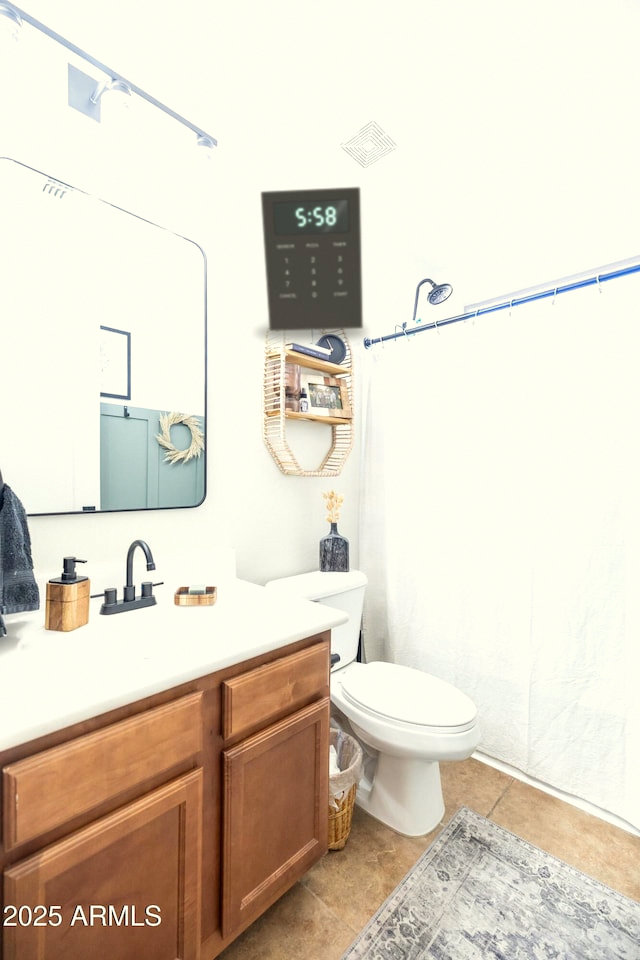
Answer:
5,58
